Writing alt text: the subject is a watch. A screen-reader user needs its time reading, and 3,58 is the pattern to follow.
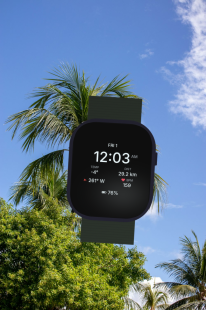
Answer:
12,03
